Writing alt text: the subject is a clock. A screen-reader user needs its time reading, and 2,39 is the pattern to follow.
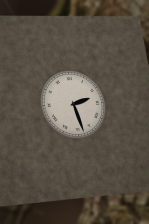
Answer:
2,28
